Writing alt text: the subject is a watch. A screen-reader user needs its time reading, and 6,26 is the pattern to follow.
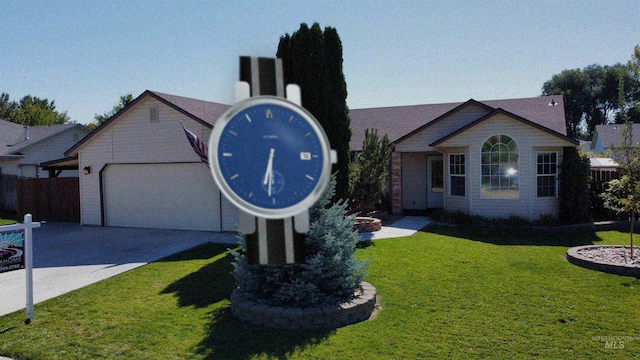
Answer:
6,31
